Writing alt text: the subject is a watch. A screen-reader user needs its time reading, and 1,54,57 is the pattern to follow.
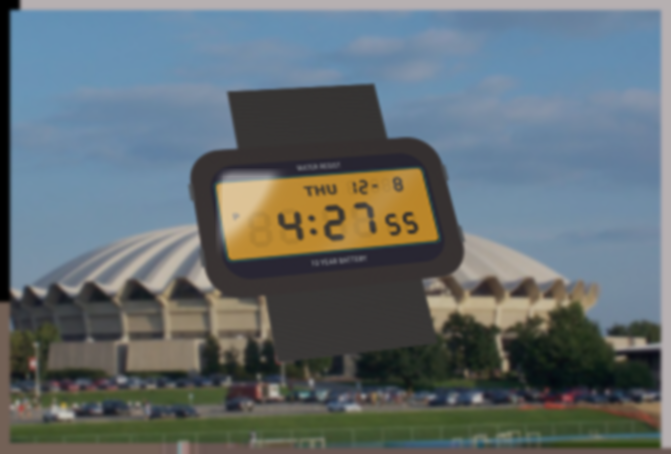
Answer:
4,27,55
